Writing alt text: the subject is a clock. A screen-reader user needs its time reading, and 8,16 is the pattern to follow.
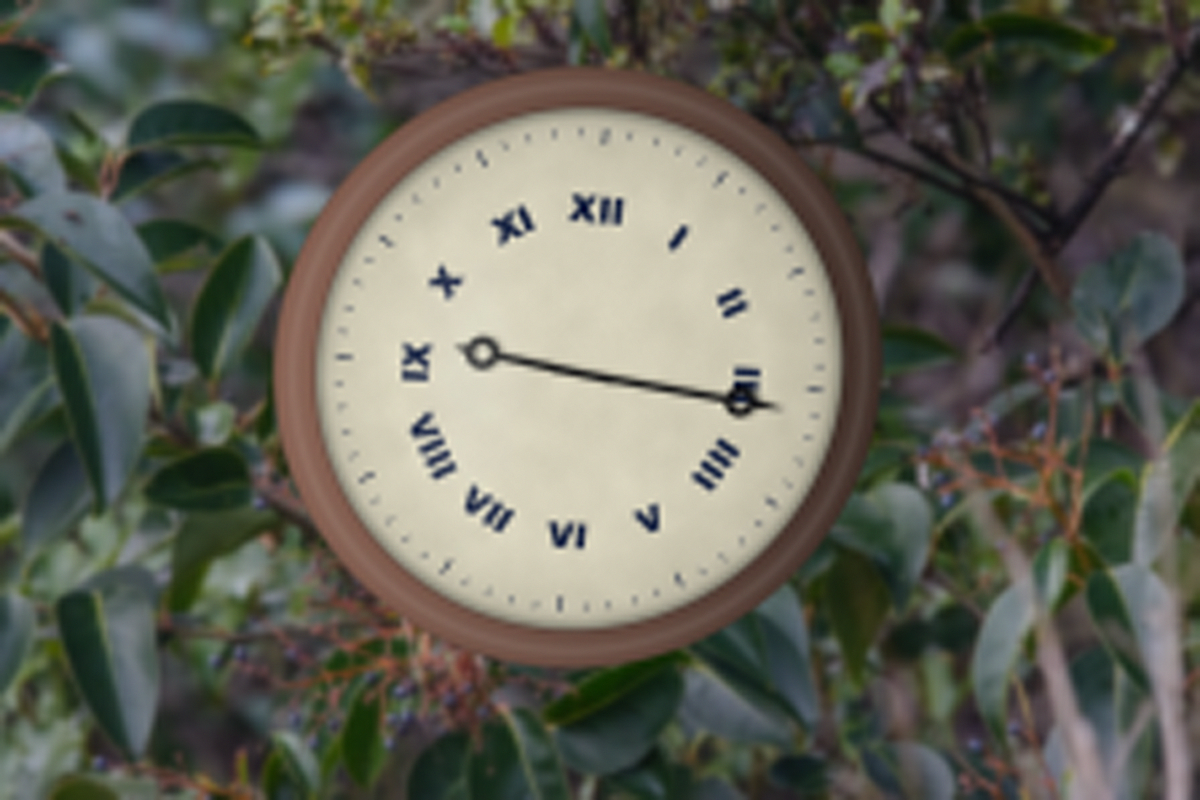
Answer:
9,16
